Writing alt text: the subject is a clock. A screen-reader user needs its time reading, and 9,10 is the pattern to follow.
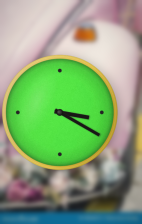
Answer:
3,20
